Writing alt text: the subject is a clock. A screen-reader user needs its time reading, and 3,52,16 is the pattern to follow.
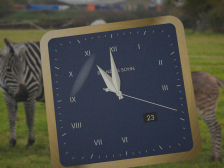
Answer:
10,59,19
